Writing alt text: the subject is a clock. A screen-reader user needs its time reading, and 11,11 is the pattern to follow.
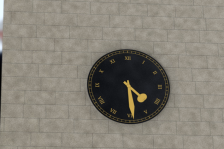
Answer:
4,29
